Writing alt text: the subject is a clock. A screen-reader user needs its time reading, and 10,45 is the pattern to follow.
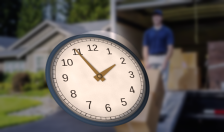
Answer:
1,55
